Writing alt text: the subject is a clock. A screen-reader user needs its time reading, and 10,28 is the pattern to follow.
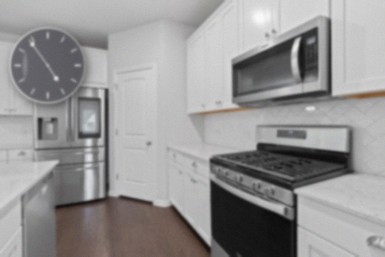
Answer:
4,54
